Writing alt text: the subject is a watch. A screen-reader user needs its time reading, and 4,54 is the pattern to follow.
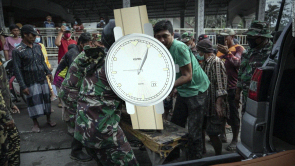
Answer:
9,05
